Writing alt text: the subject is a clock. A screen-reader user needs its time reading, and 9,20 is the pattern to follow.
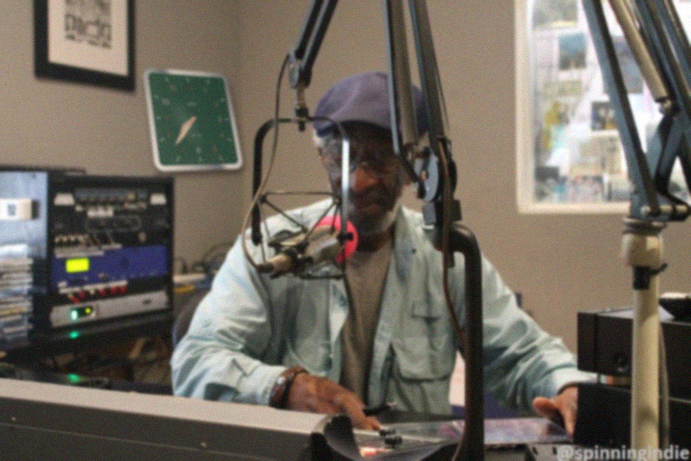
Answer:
7,37
